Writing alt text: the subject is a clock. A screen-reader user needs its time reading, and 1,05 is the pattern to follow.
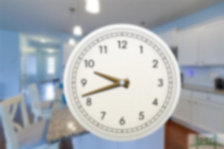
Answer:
9,42
